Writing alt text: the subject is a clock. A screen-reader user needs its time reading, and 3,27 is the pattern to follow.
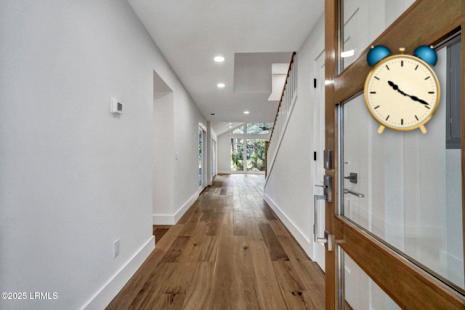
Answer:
10,19
